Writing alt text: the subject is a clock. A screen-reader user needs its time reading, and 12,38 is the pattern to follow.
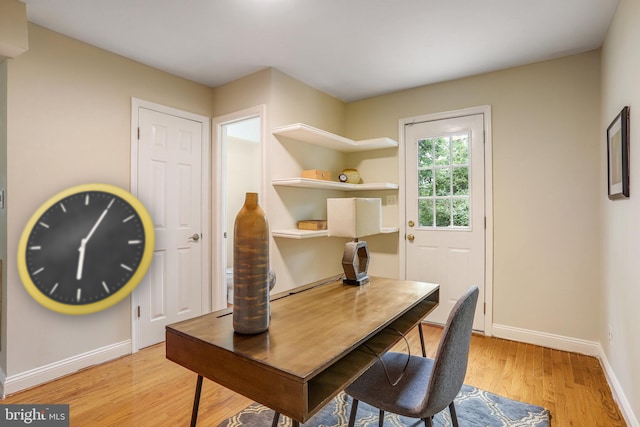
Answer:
6,05
